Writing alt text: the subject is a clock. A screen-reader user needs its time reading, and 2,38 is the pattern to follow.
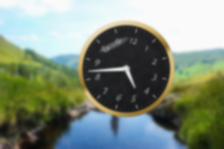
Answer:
4,42
